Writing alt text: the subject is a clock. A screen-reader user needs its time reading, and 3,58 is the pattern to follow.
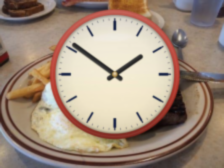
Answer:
1,51
